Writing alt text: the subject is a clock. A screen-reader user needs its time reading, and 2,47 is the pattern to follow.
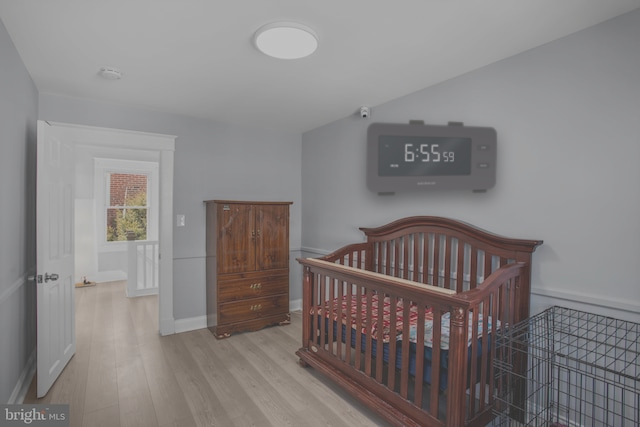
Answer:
6,55
